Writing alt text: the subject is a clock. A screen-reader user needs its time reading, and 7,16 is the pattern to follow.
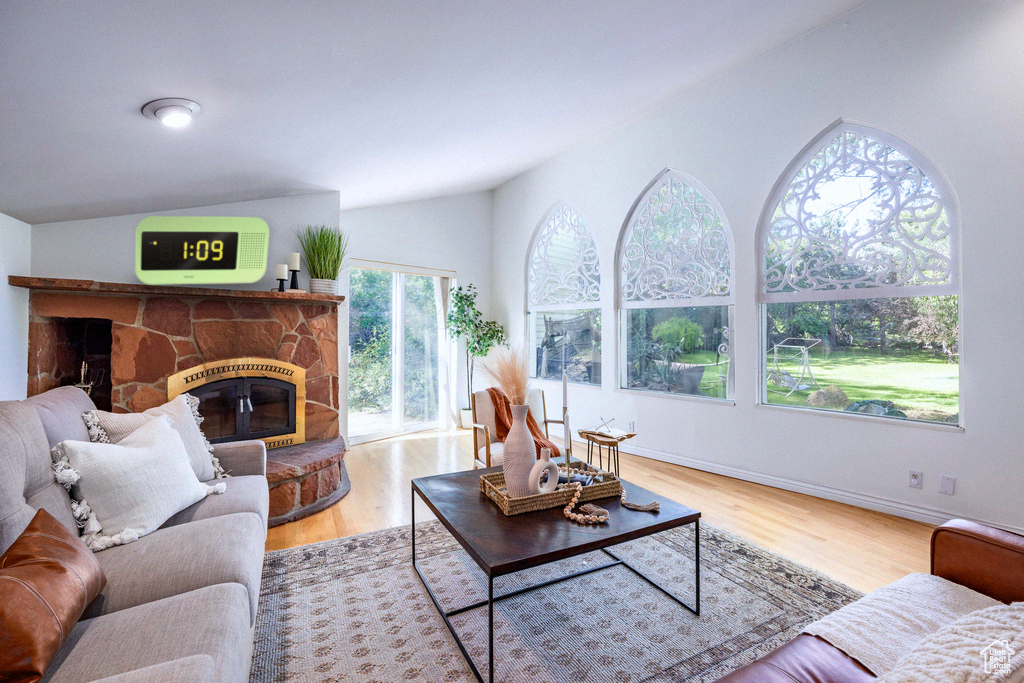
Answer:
1,09
